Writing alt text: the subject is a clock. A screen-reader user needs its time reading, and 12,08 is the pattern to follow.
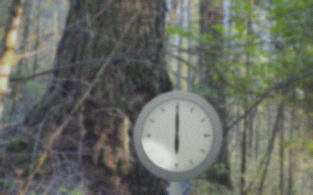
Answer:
6,00
